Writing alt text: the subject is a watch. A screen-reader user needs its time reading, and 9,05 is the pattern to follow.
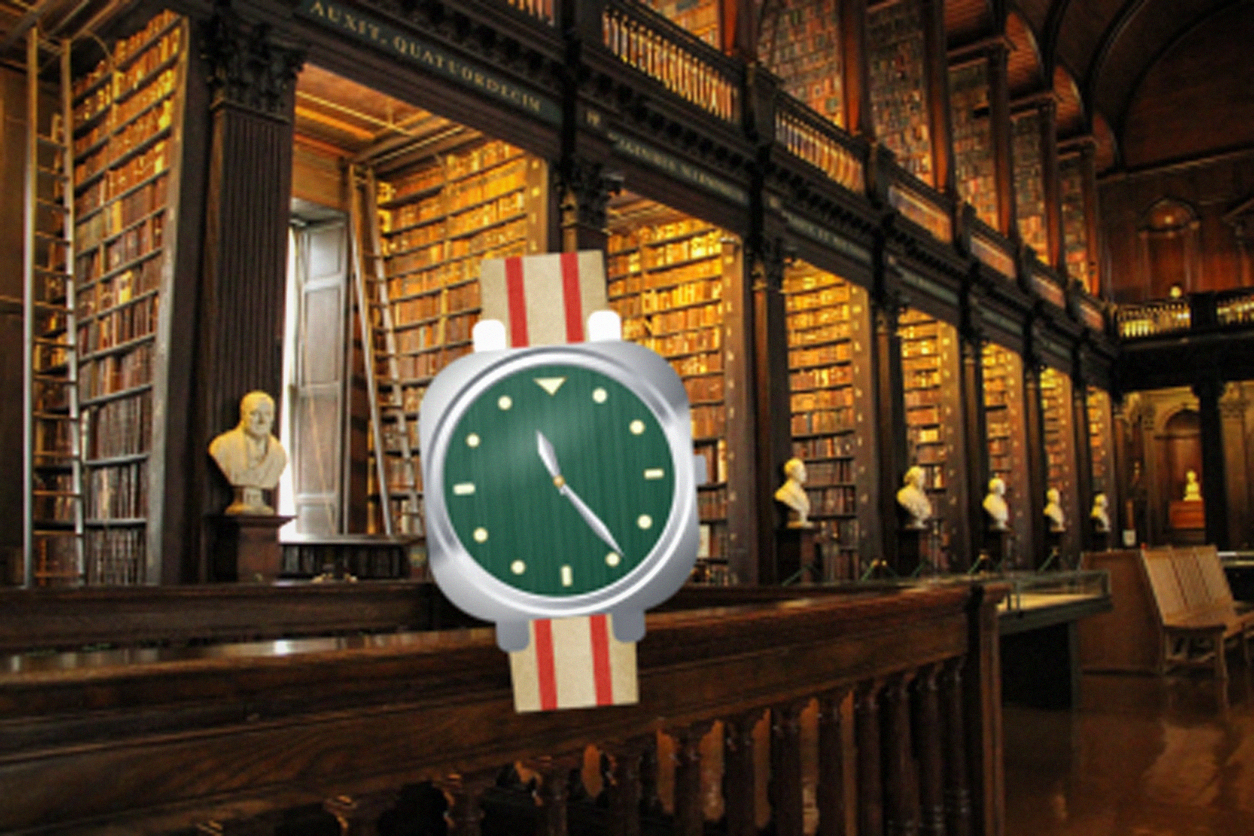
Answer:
11,24
